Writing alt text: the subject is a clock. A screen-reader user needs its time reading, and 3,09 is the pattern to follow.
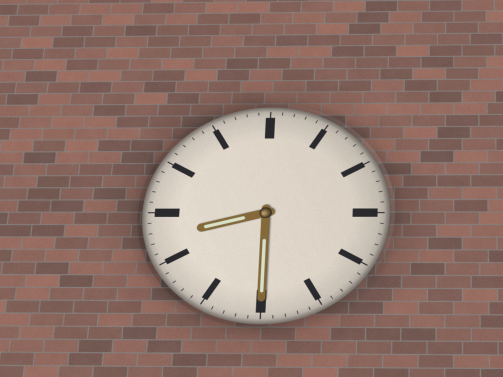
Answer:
8,30
